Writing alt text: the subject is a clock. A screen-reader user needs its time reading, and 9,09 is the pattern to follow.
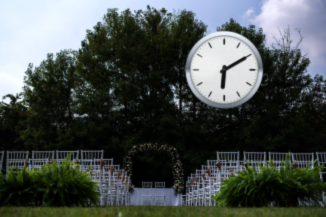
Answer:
6,10
